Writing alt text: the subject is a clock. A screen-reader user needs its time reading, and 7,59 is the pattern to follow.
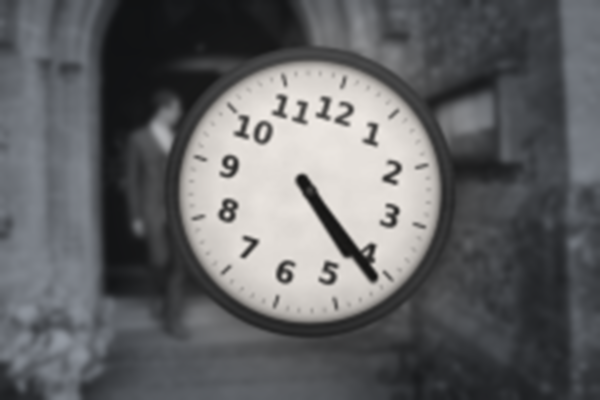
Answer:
4,21
